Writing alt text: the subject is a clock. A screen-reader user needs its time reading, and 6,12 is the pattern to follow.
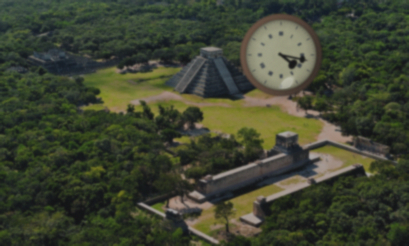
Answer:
4,17
